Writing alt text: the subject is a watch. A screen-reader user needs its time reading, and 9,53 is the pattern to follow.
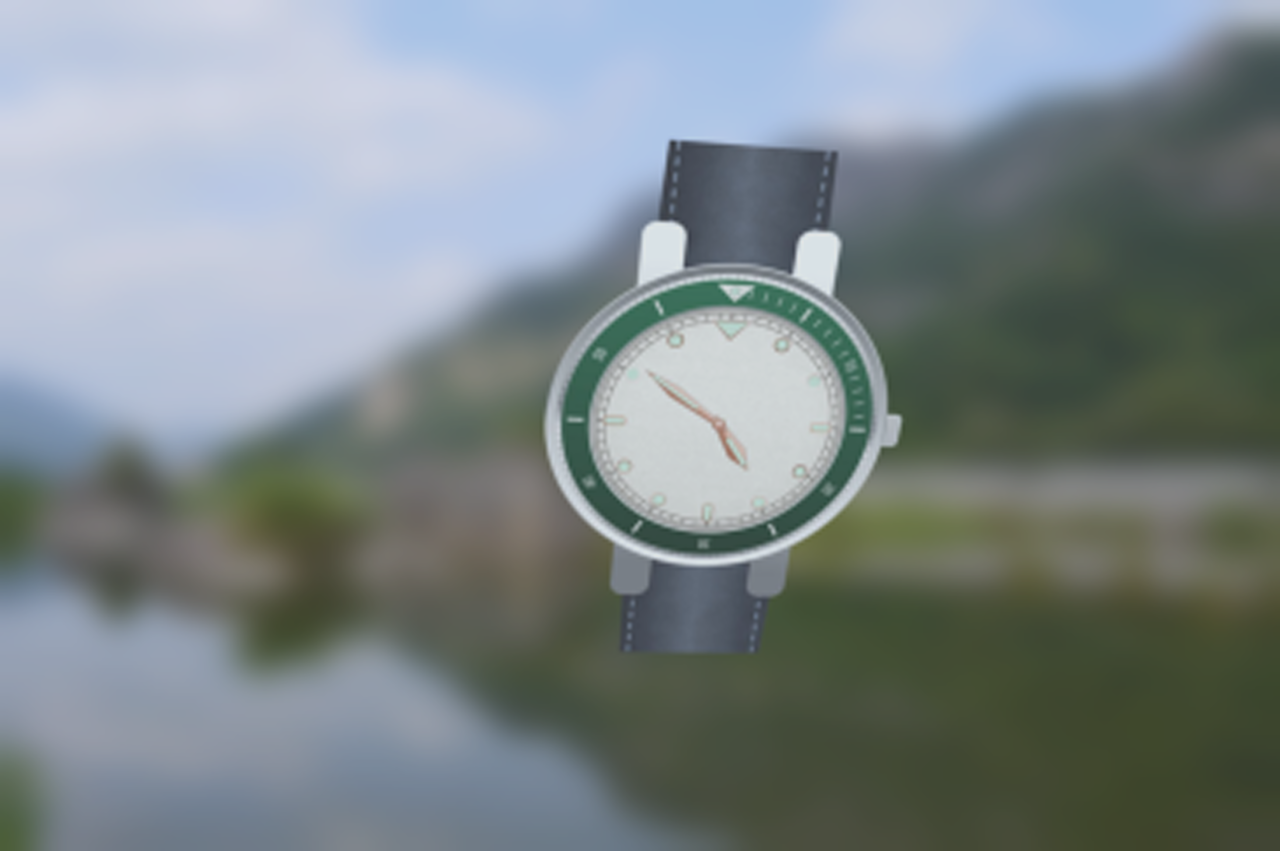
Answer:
4,51
